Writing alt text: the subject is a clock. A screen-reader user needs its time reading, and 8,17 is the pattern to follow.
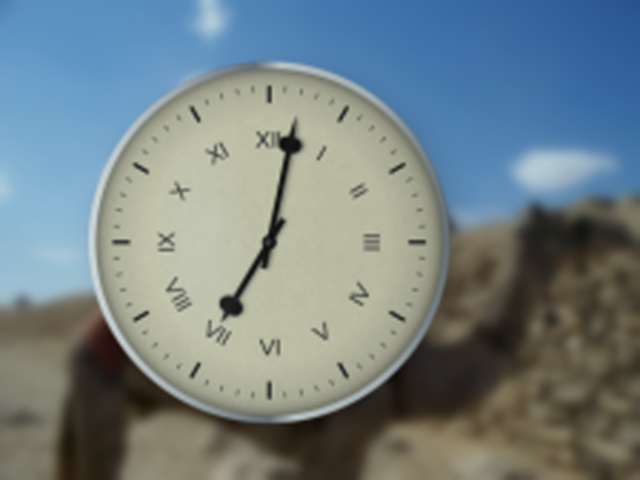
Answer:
7,02
